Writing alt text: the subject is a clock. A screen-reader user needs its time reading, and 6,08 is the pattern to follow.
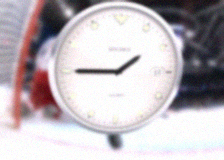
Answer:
1,45
